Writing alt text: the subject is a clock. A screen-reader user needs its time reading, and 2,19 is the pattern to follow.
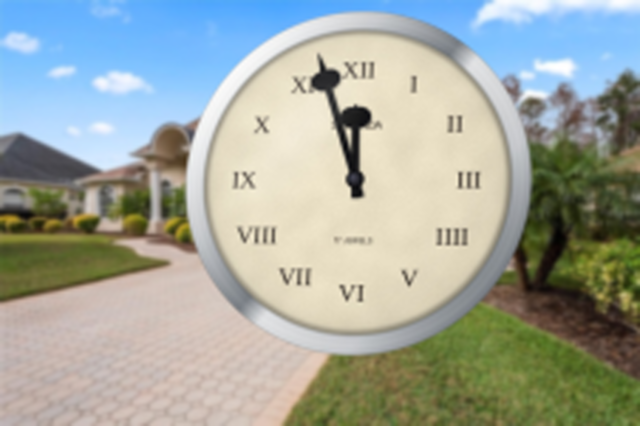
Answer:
11,57
